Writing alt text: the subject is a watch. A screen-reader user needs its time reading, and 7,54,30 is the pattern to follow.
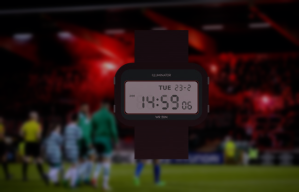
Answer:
14,59,06
